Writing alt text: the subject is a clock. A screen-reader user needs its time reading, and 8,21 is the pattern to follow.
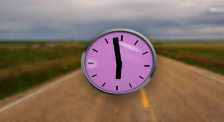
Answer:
5,58
